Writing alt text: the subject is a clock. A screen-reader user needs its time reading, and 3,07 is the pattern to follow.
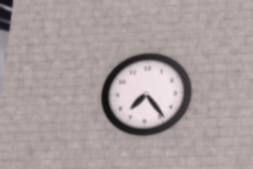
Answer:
7,24
